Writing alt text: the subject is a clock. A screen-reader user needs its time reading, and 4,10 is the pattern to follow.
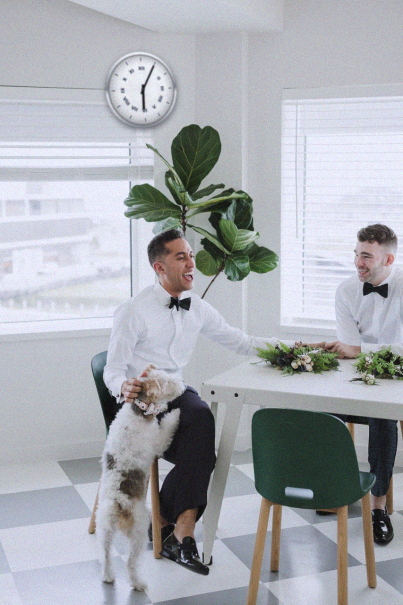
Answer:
6,05
